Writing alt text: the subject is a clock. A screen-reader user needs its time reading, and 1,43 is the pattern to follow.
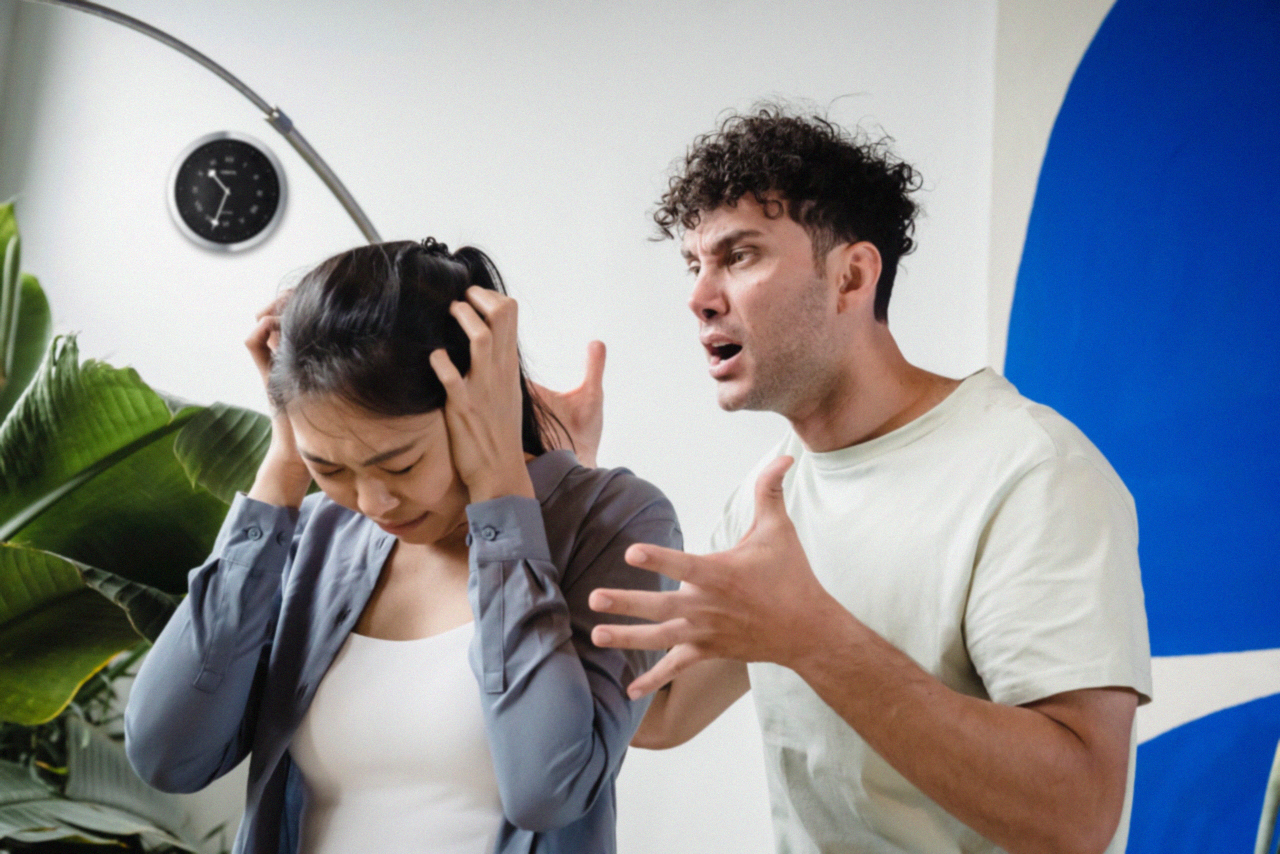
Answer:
10,33
